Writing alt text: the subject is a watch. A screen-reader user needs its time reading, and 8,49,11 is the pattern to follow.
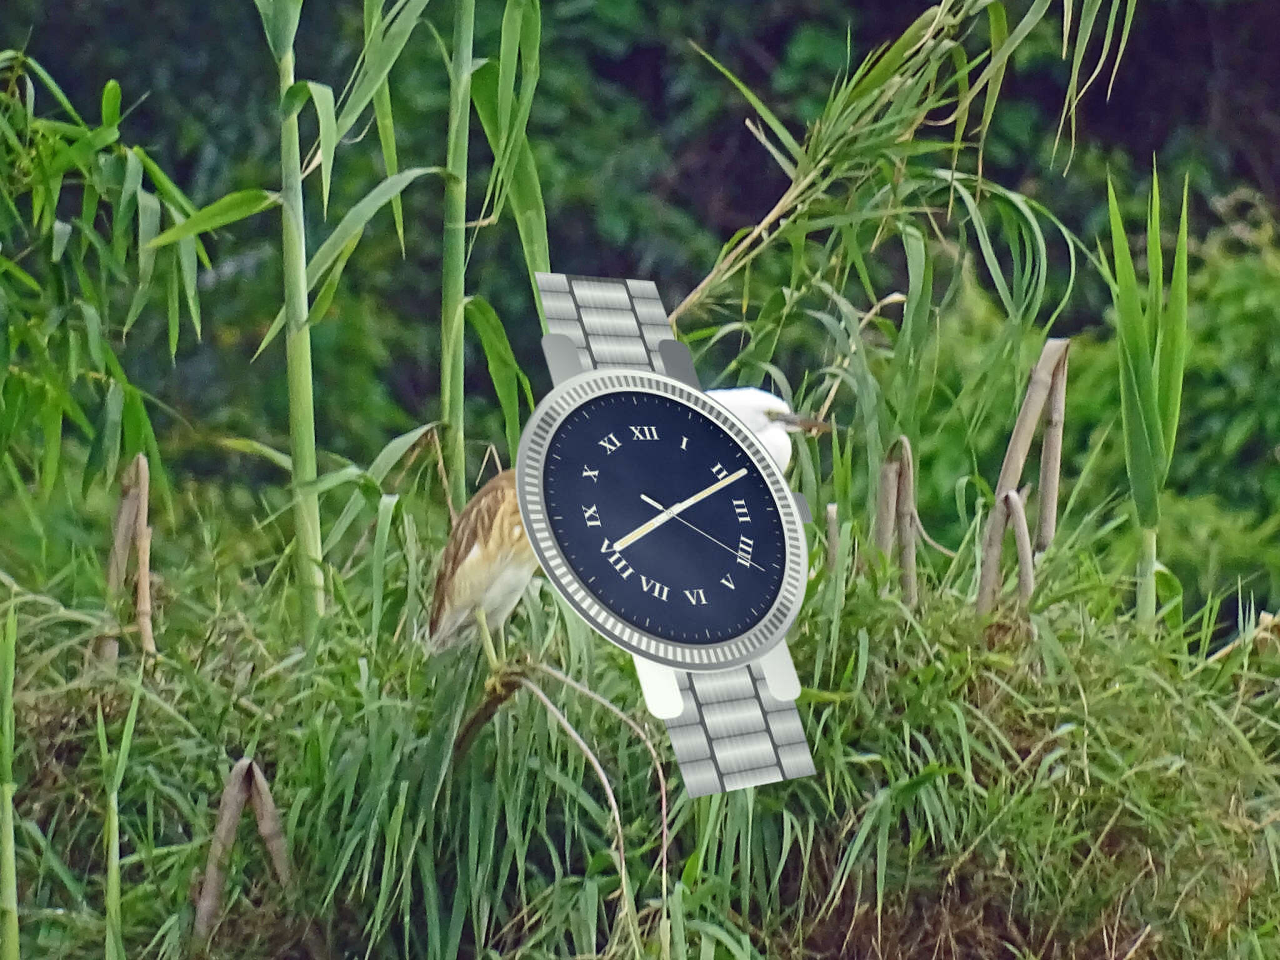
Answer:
8,11,21
